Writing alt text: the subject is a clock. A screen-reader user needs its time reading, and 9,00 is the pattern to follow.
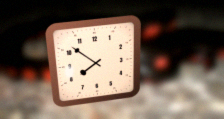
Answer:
7,52
